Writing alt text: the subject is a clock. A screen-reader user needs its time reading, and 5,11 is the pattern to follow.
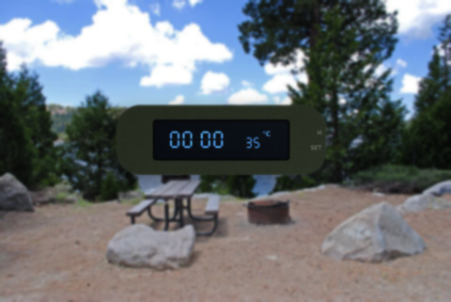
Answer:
0,00
